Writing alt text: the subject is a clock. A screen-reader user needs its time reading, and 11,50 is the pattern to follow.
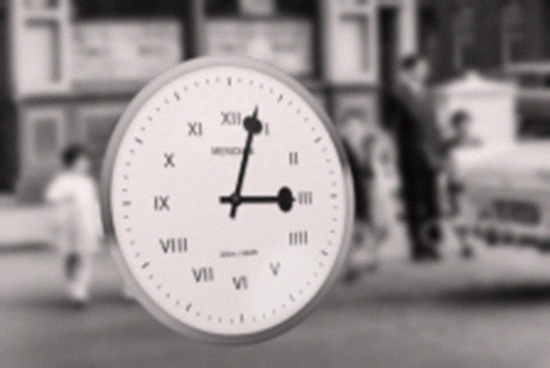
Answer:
3,03
